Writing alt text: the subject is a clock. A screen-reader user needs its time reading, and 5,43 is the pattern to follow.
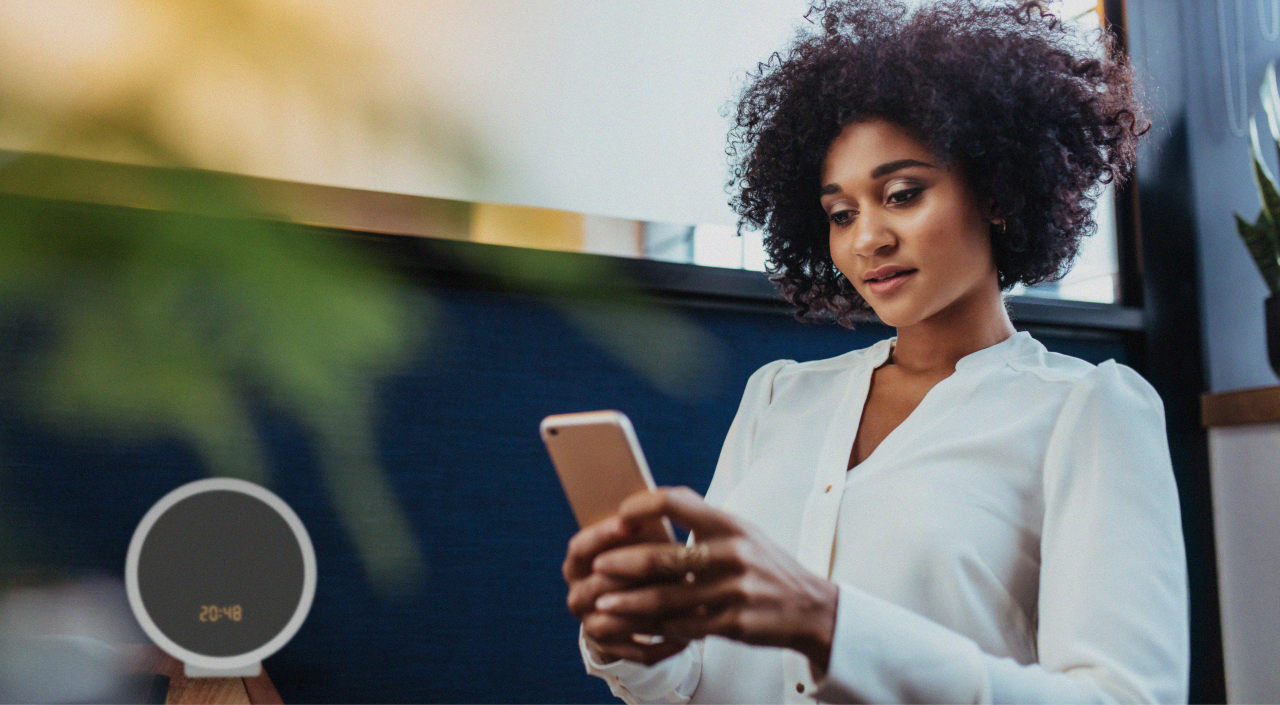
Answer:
20,48
